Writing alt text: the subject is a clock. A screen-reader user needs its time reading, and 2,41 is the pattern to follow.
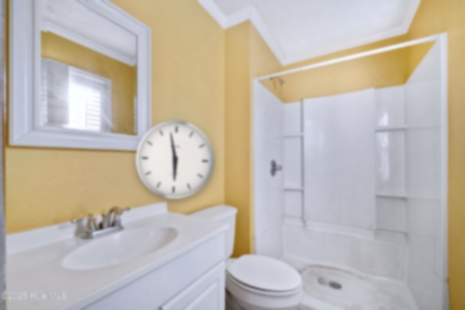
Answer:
5,58
